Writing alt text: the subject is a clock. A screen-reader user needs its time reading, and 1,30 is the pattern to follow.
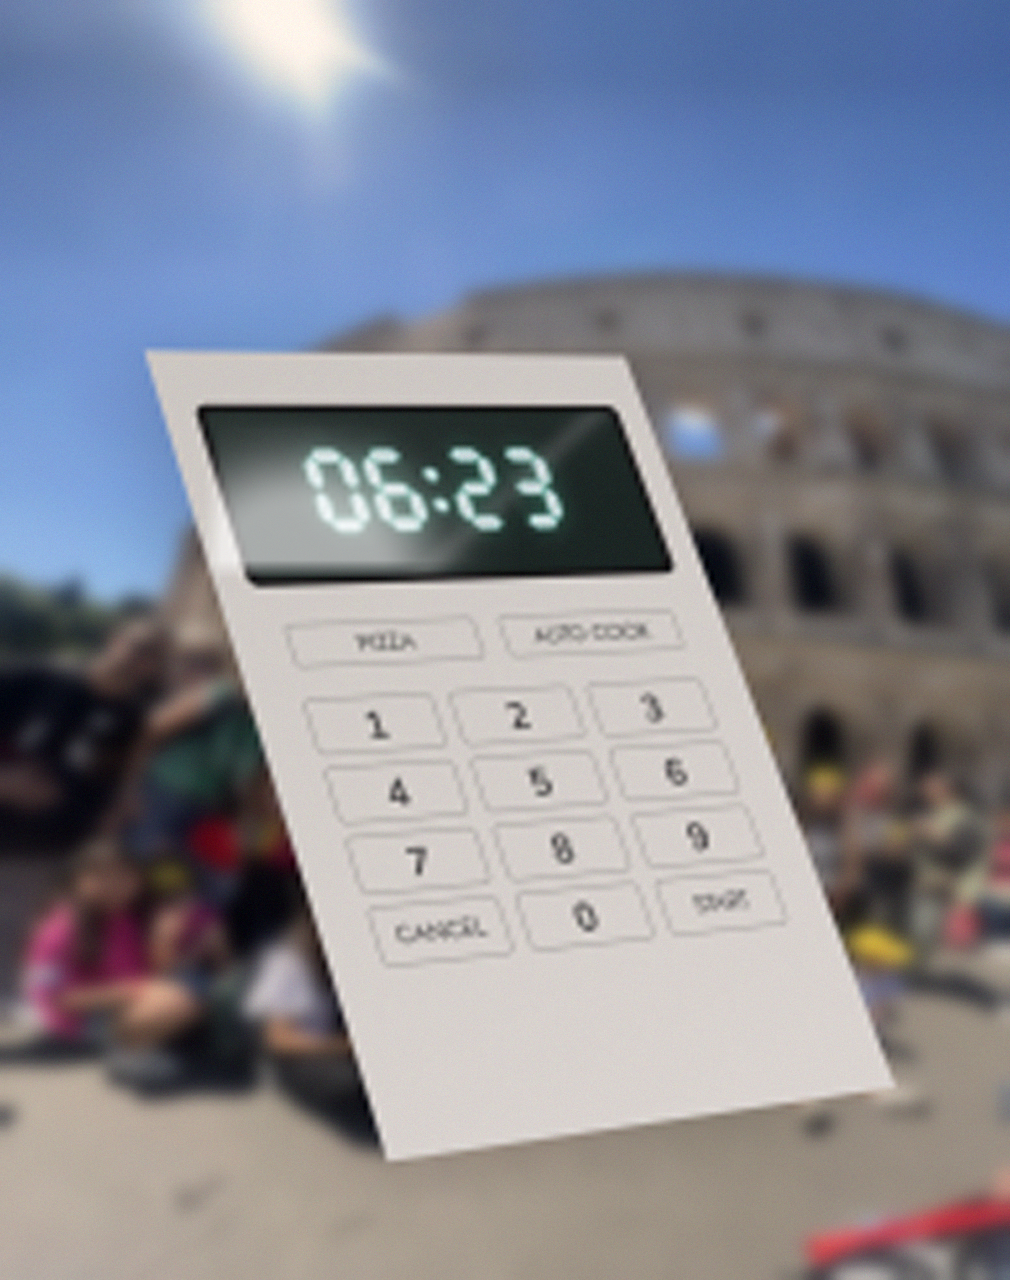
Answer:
6,23
